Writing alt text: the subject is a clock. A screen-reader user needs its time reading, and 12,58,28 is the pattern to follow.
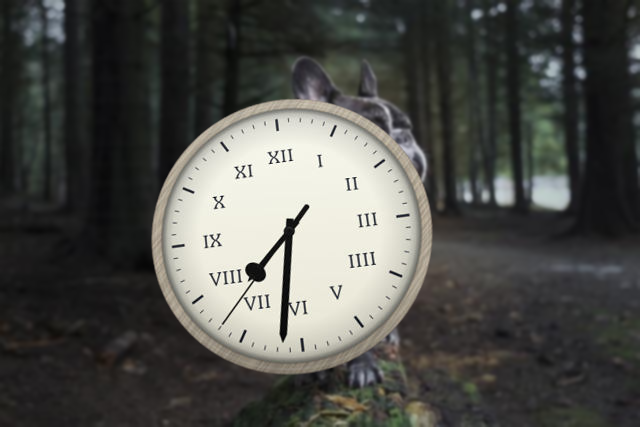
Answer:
7,31,37
